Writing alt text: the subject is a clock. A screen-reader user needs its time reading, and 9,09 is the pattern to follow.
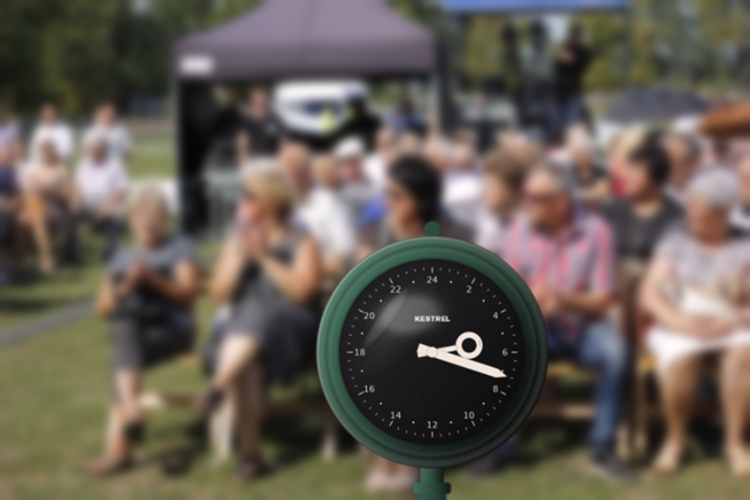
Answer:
5,18
